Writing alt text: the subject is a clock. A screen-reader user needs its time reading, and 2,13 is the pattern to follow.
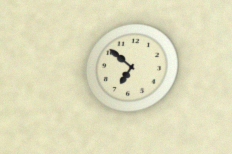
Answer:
6,51
